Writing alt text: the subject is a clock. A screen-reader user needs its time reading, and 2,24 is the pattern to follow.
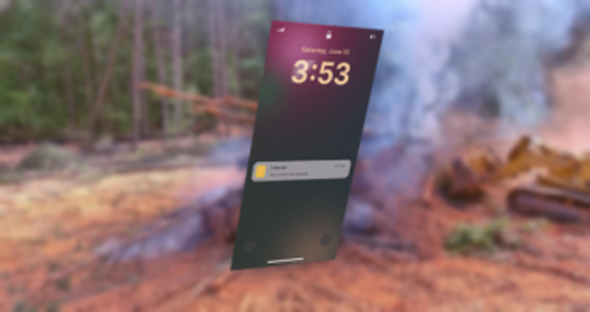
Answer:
3,53
